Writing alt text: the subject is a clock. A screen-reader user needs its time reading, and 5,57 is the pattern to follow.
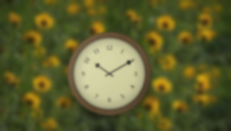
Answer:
10,10
